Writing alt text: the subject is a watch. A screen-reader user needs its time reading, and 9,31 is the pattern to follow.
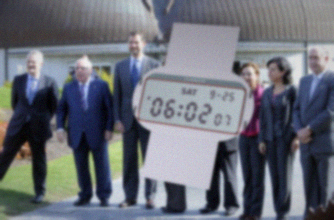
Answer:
6,02
